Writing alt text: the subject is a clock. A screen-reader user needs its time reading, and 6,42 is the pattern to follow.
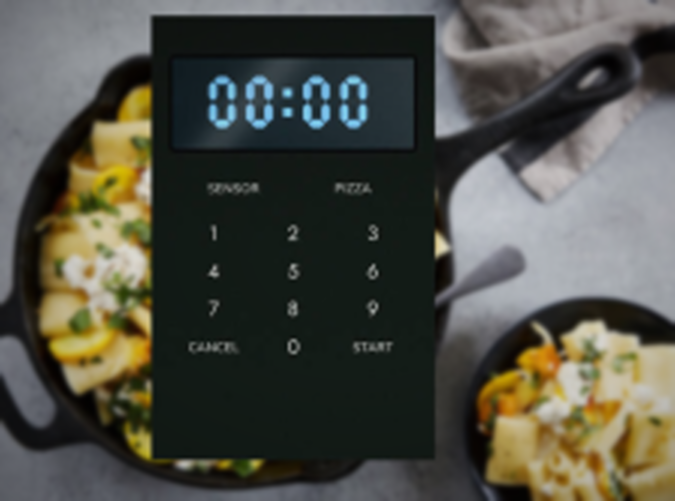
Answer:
0,00
